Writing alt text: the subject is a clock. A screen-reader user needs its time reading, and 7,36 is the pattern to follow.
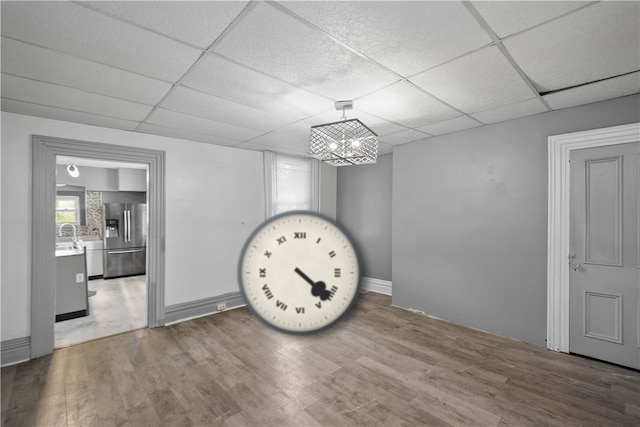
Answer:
4,22
